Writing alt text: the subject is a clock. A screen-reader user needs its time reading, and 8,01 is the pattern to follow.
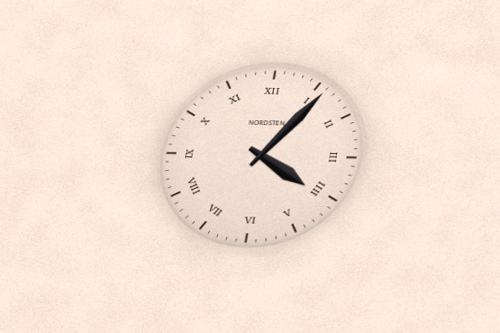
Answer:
4,06
